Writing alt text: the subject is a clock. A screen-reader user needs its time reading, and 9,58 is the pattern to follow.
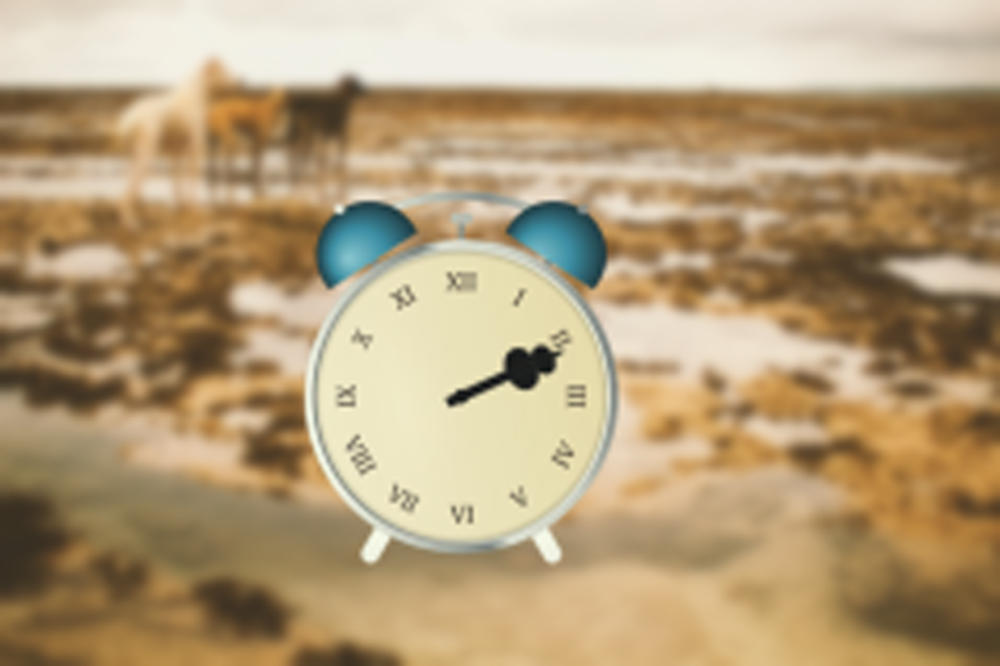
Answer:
2,11
